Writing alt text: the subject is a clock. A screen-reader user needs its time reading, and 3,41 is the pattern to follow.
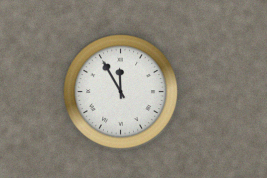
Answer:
11,55
